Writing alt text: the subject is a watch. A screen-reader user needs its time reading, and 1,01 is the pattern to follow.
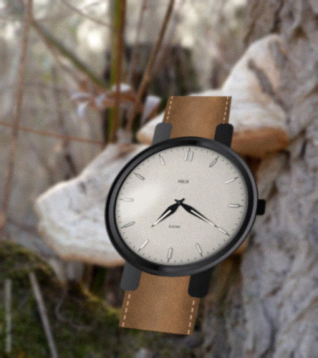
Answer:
7,20
